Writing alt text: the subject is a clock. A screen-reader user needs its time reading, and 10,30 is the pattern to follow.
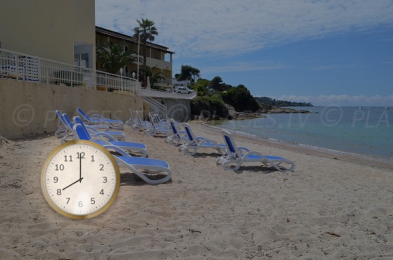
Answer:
8,00
